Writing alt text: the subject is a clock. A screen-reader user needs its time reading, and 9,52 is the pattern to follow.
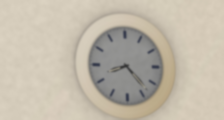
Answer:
8,23
